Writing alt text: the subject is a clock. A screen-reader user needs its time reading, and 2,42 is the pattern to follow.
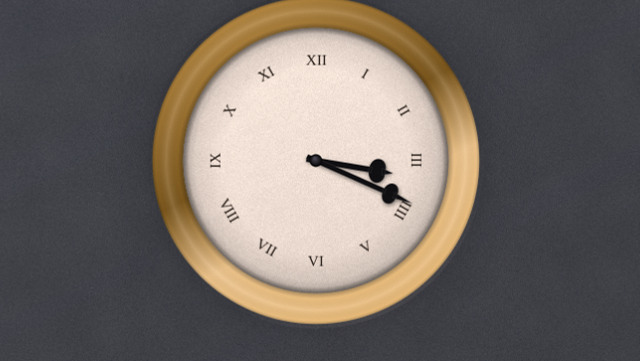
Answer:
3,19
